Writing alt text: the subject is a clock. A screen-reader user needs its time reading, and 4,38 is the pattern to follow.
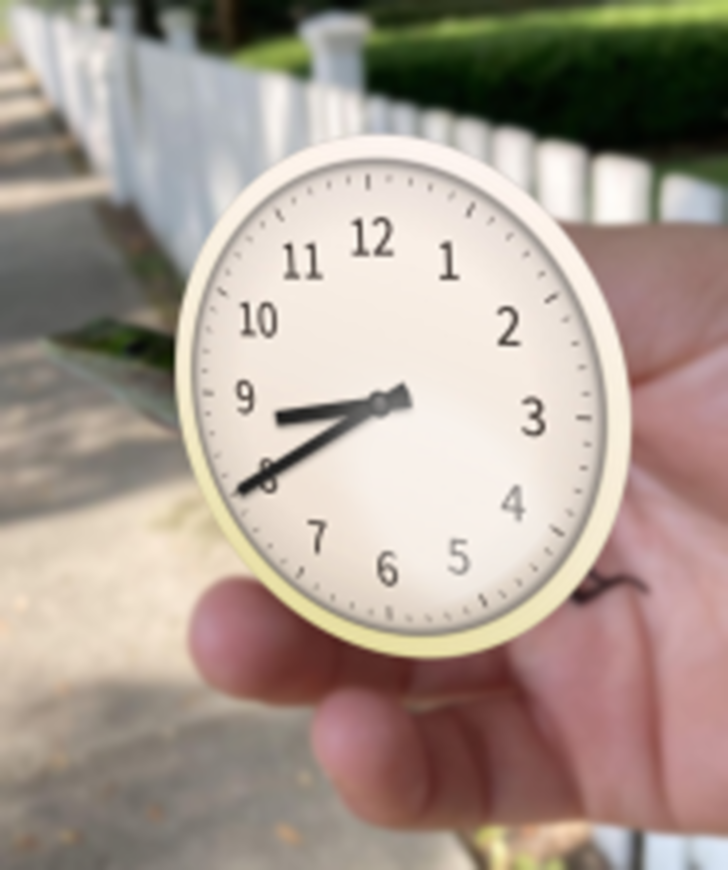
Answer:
8,40
